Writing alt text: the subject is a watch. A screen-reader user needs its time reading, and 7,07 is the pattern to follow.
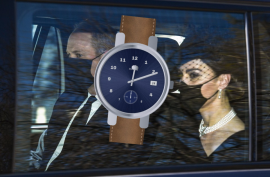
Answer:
12,11
